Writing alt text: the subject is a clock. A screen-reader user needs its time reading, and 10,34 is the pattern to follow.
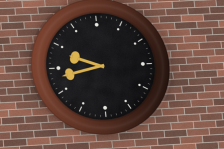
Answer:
9,43
